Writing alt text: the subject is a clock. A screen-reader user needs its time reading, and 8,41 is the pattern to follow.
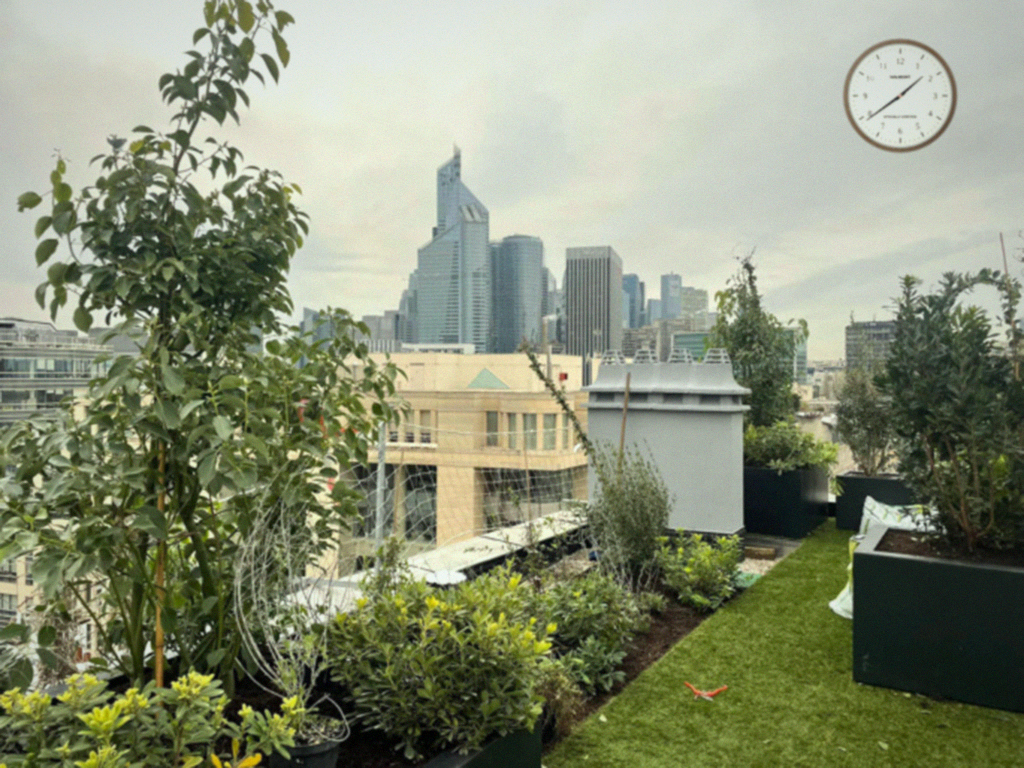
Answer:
1,39
